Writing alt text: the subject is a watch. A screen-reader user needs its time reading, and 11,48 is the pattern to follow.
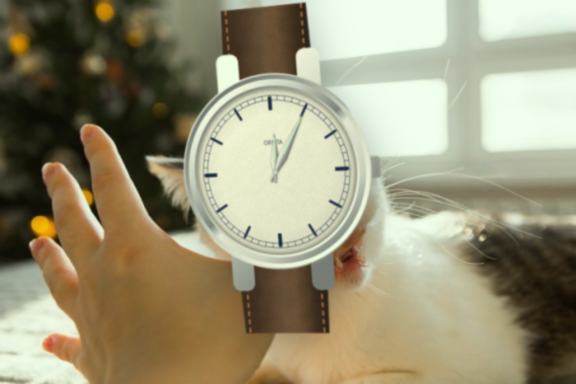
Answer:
12,05
